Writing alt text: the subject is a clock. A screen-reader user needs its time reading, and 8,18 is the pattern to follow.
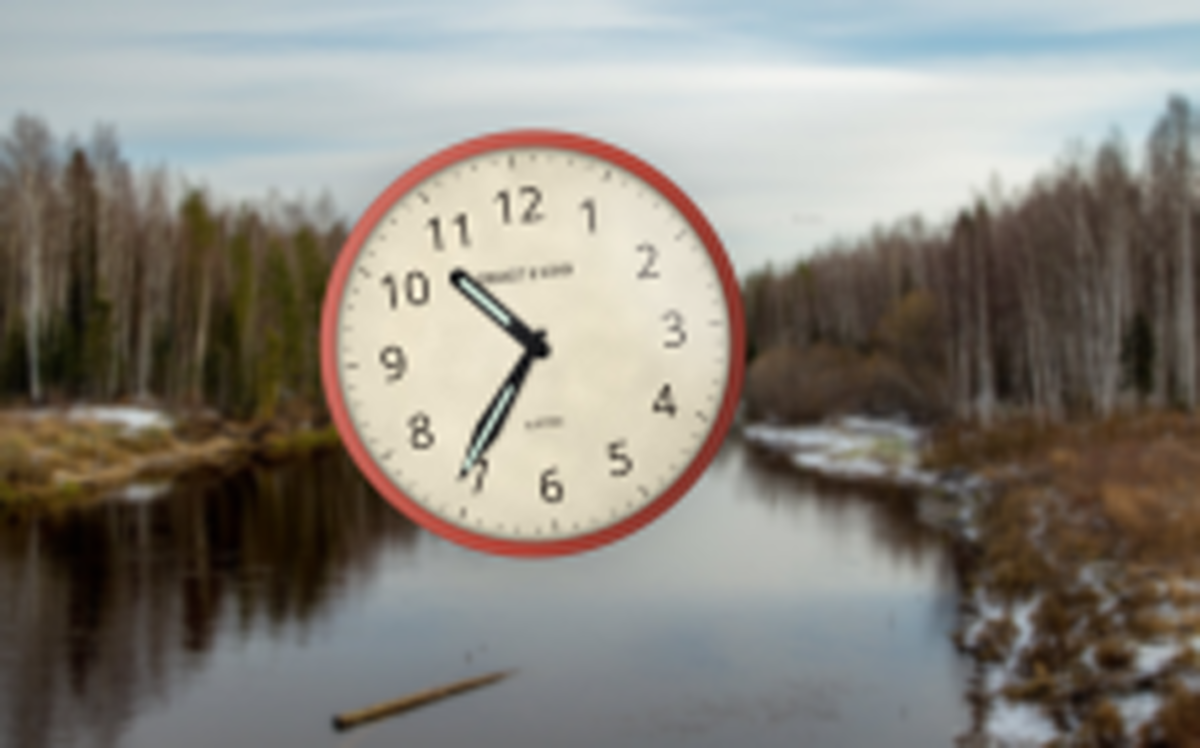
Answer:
10,36
